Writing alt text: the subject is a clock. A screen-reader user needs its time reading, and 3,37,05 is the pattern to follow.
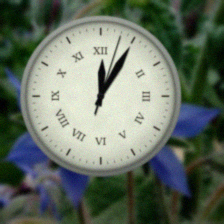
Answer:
12,05,03
